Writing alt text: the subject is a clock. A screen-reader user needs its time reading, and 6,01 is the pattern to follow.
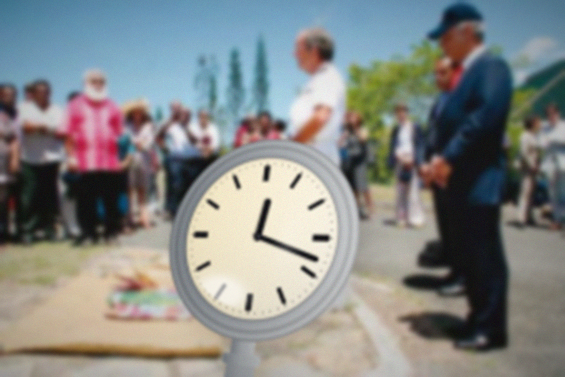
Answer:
12,18
